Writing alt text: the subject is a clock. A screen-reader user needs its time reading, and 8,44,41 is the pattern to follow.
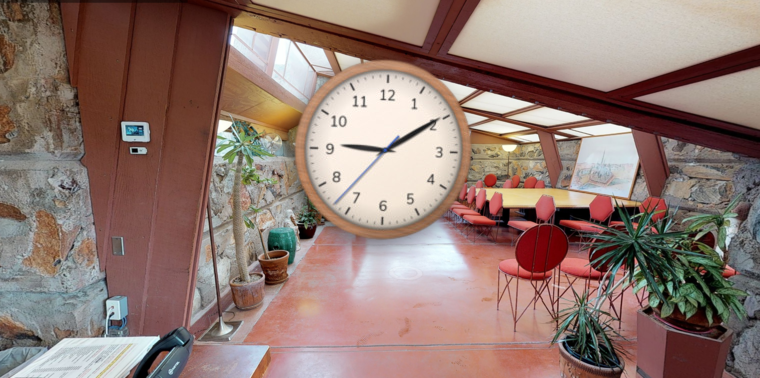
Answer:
9,09,37
